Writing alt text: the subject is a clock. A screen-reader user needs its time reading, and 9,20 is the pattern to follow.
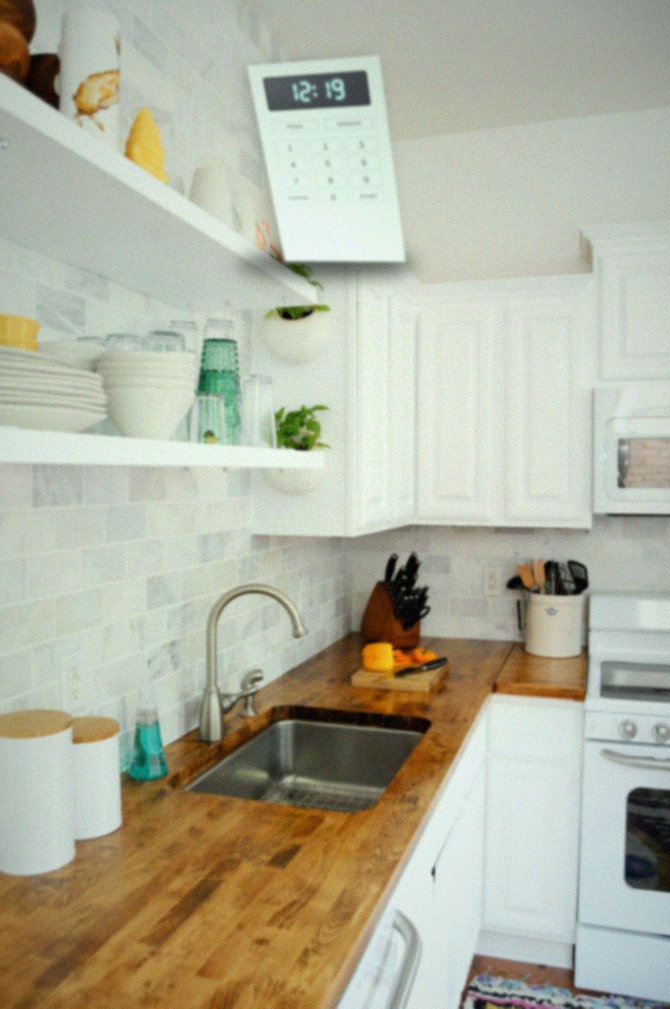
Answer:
12,19
